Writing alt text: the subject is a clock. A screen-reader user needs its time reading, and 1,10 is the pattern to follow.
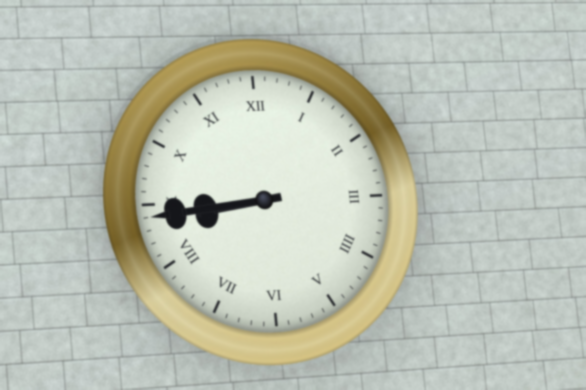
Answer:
8,44
